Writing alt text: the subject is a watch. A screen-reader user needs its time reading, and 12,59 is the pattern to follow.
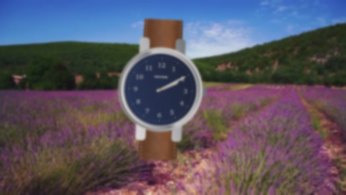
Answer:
2,10
